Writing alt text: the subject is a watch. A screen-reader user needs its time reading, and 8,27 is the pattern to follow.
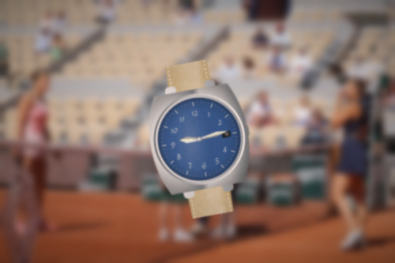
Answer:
9,14
